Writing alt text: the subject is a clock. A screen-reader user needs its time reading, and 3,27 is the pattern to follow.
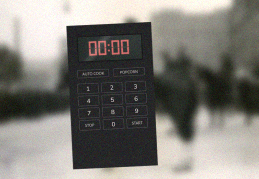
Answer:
0,00
